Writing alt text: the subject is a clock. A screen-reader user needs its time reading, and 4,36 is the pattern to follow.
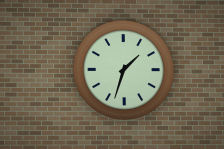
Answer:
1,33
